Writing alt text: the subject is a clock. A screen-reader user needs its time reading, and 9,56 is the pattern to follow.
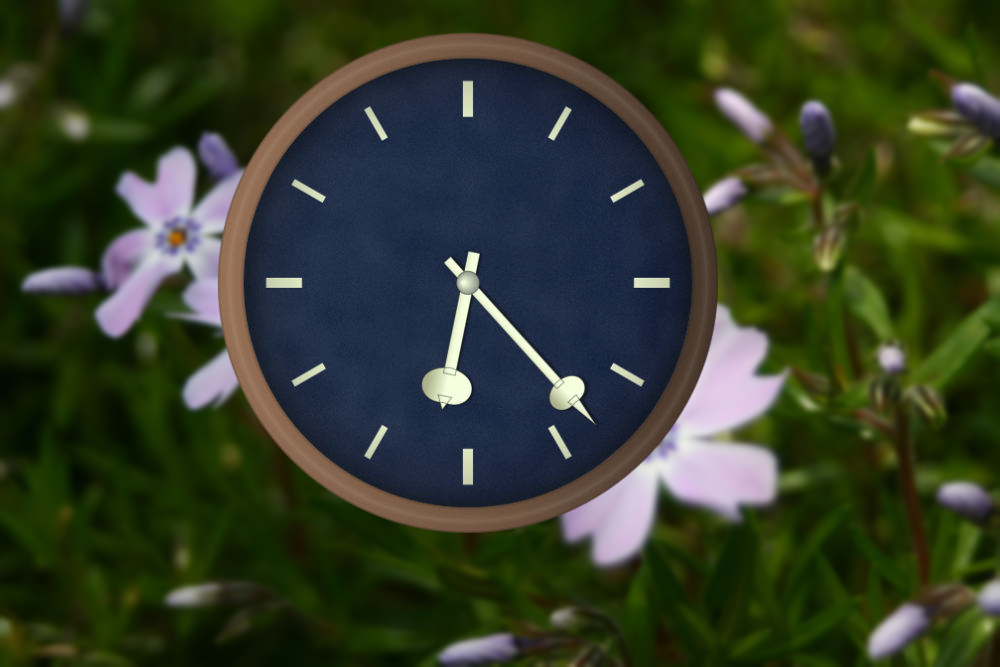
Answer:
6,23
